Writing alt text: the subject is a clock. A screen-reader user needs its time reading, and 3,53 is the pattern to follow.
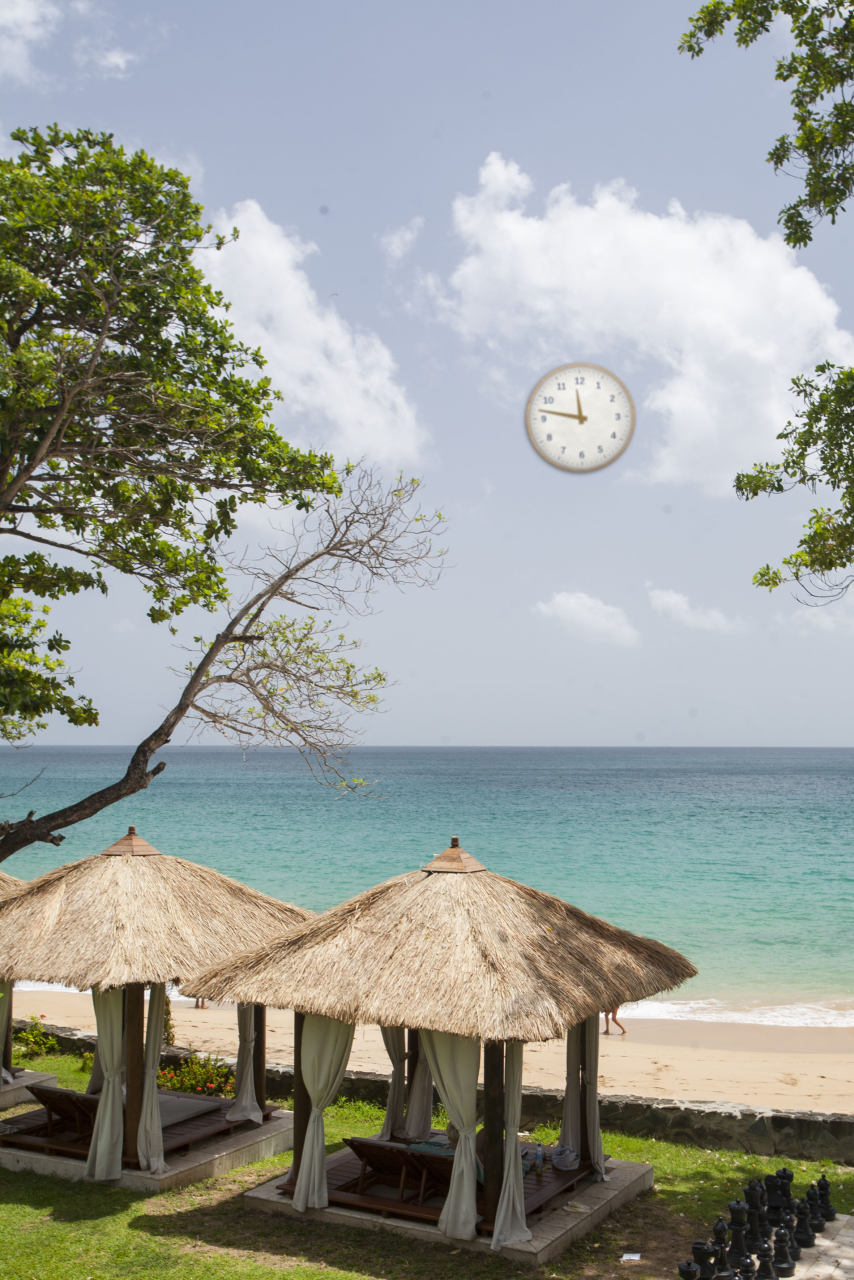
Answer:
11,47
